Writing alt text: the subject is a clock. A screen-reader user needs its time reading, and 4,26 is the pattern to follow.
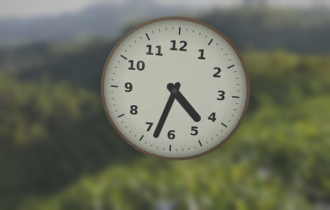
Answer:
4,33
